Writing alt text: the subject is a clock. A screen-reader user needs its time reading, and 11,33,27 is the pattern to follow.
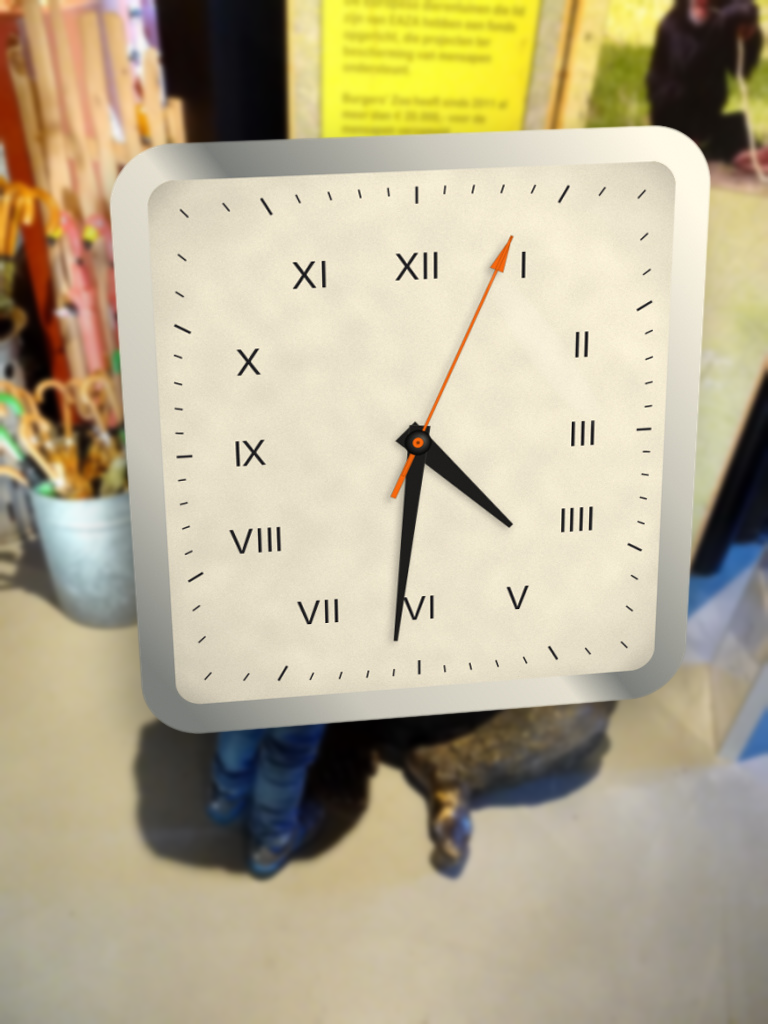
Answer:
4,31,04
